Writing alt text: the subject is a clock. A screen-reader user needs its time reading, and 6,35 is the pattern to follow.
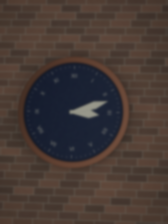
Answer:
3,12
